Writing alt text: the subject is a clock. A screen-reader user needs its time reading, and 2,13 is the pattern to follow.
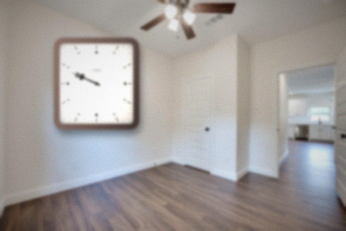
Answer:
9,49
